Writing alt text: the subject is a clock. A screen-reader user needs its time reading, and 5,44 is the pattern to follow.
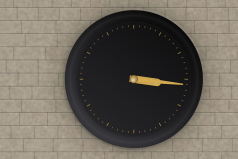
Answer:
3,16
